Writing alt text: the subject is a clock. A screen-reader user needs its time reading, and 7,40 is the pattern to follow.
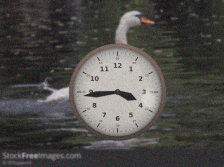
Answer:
3,44
